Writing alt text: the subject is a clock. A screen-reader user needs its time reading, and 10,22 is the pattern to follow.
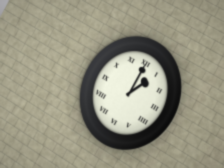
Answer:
1,00
